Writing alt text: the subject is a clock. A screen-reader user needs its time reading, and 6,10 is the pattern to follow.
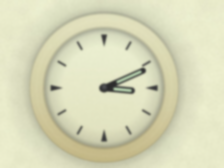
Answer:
3,11
